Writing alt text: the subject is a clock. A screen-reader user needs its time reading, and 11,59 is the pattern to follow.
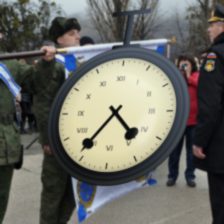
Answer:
4,36
